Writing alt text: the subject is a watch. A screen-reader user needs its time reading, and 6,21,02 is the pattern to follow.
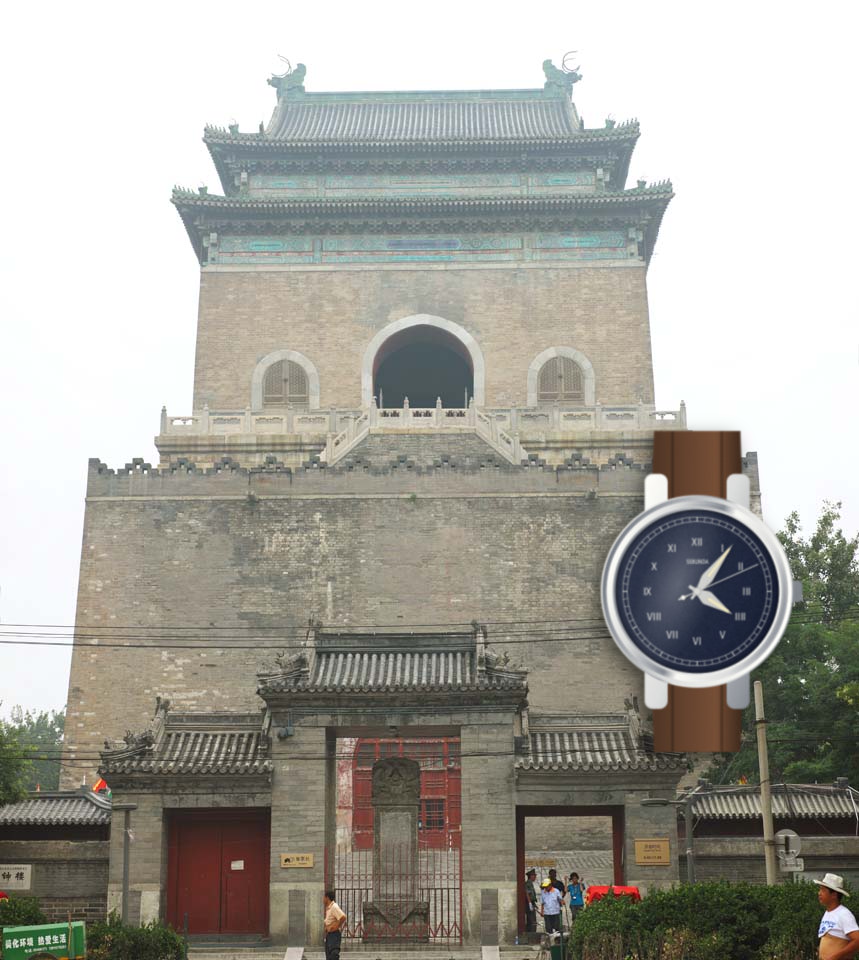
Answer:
4,06,11
